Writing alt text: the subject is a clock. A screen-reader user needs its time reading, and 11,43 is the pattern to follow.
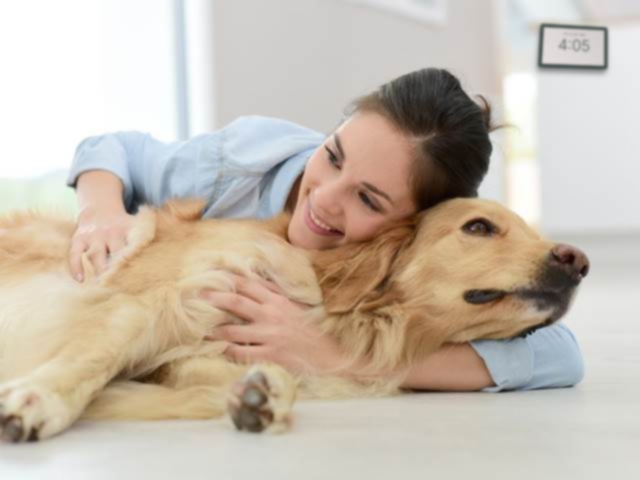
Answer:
4,05
